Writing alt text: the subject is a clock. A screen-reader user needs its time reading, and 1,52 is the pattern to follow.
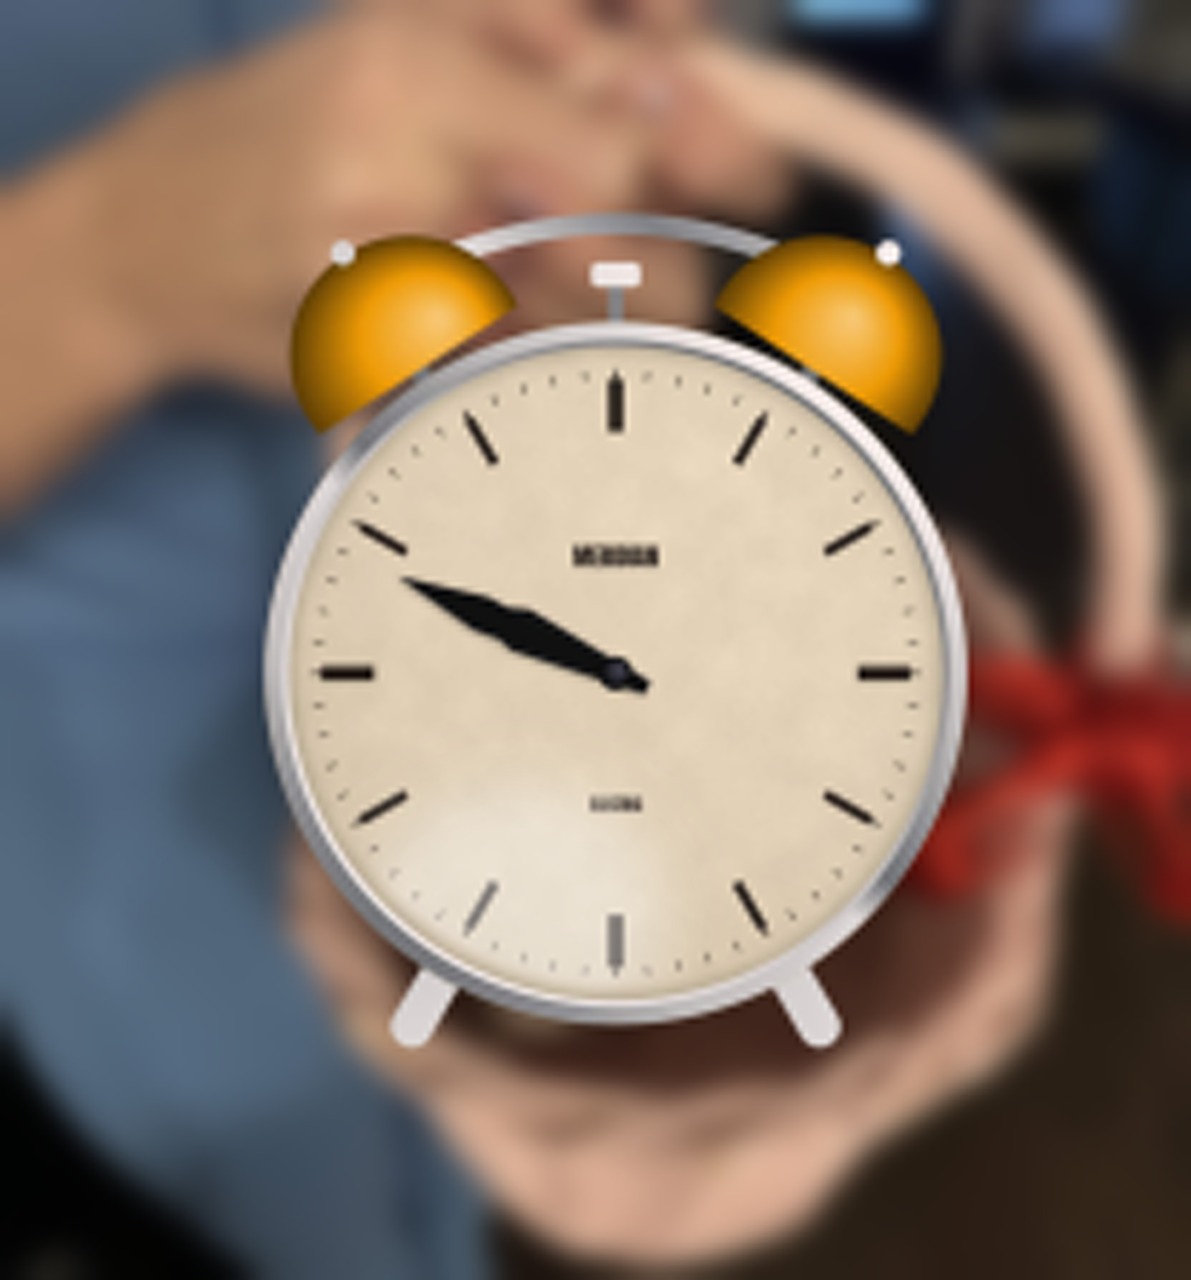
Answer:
9,49
